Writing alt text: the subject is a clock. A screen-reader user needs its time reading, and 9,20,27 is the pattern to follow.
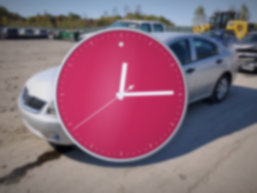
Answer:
12,14,39
